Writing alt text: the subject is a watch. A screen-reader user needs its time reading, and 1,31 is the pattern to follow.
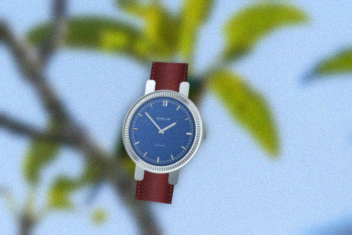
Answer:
1,52
